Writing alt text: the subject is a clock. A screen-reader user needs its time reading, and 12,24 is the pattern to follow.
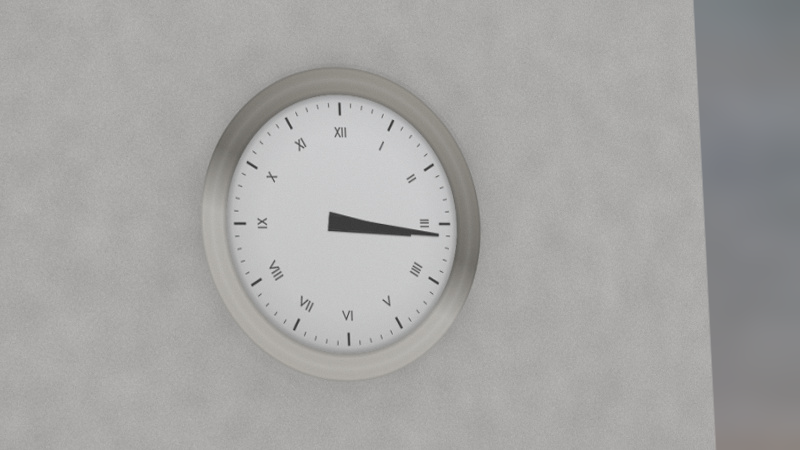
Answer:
3,16
